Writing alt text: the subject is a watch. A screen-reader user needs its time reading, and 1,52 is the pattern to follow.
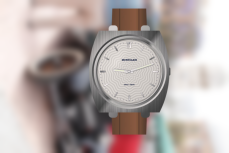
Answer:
9,12
